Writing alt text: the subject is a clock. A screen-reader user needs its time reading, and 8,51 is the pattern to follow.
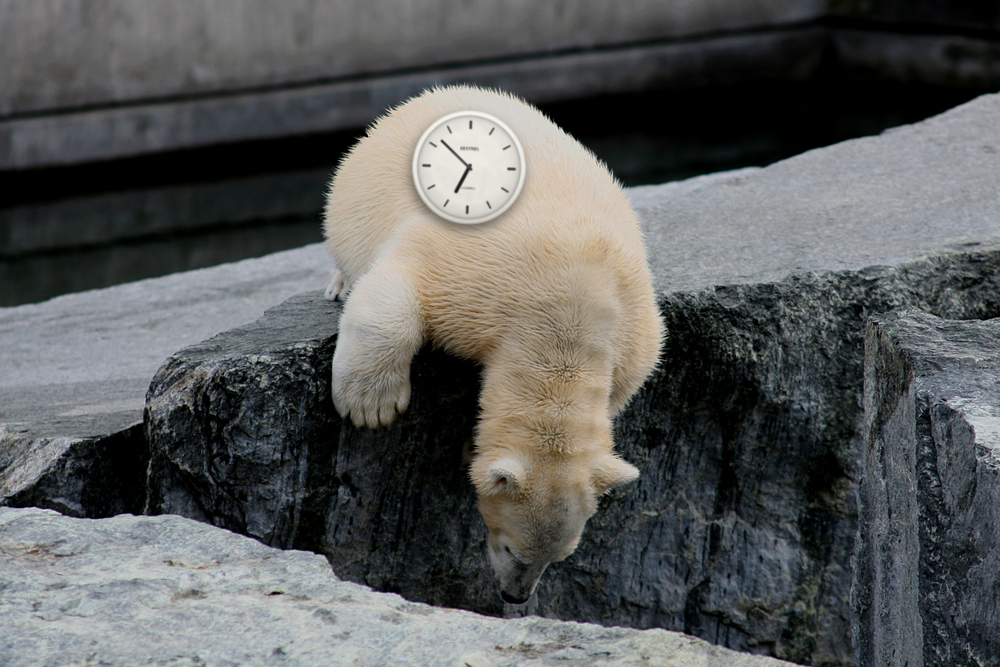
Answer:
6,52
